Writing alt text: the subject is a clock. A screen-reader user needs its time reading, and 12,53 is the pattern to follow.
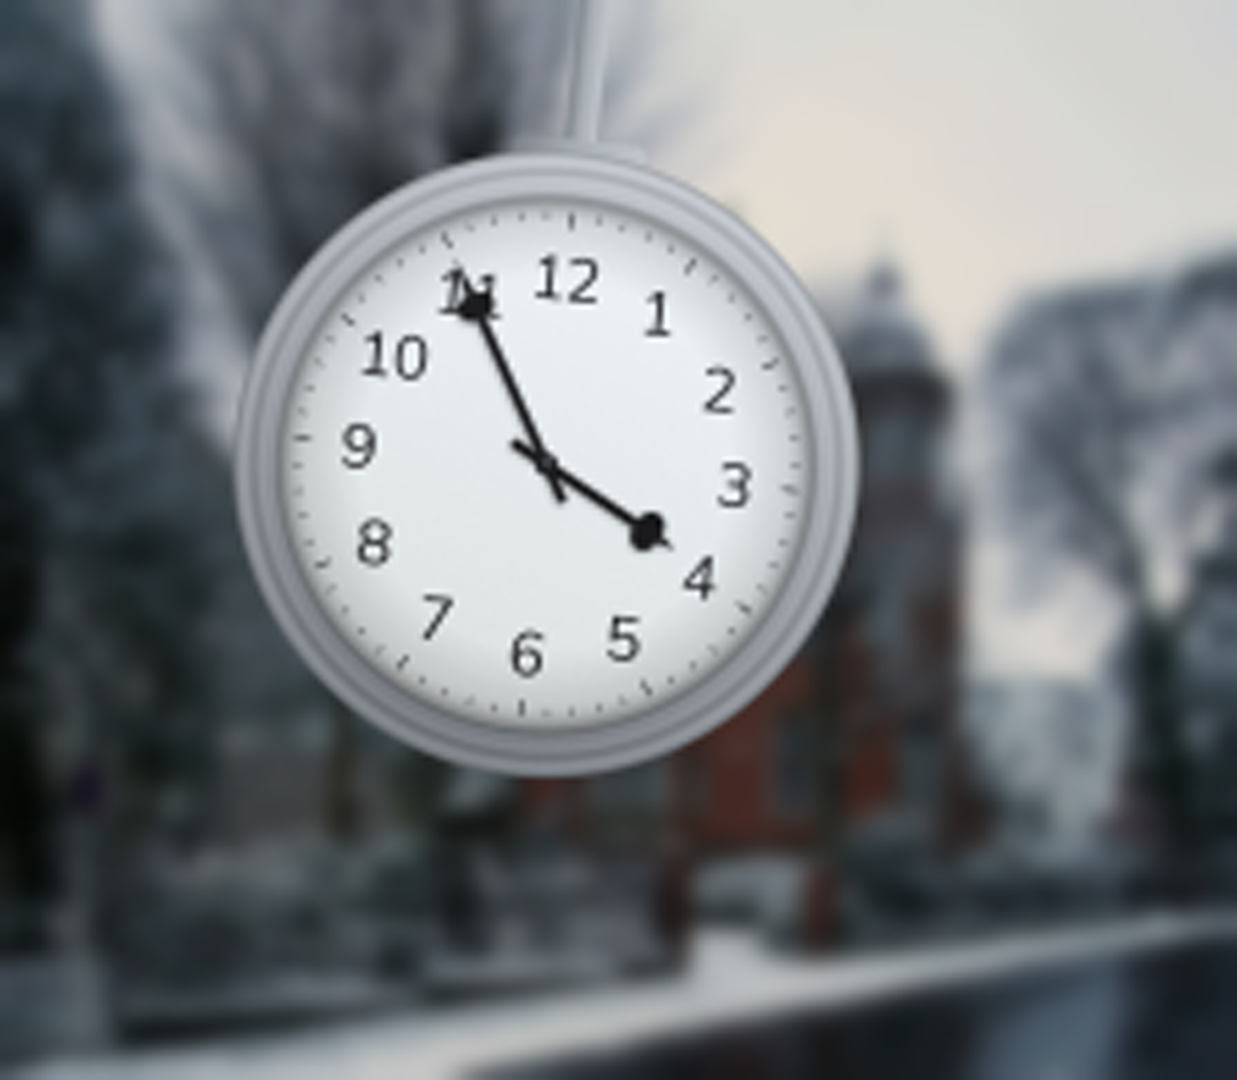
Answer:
3,55
